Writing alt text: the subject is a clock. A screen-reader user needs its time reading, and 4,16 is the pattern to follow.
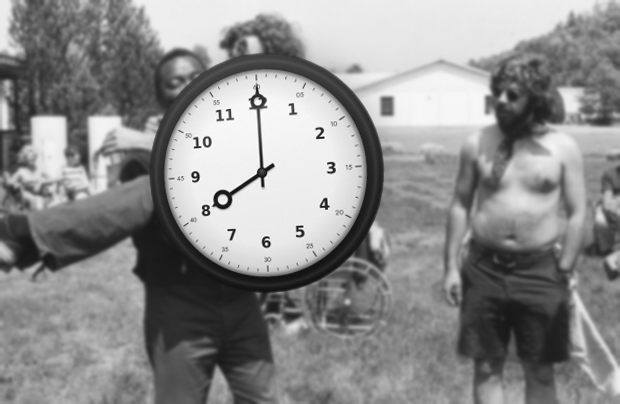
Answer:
8,00
